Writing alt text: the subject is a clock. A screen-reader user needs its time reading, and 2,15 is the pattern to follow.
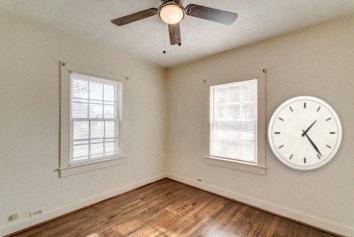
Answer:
1,24
